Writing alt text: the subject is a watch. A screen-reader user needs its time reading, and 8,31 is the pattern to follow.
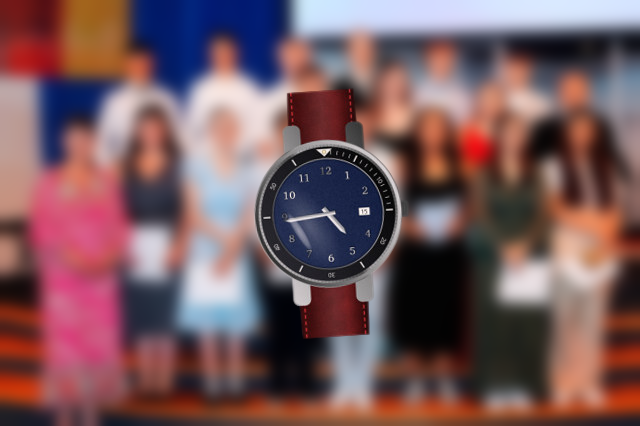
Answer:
4,44
